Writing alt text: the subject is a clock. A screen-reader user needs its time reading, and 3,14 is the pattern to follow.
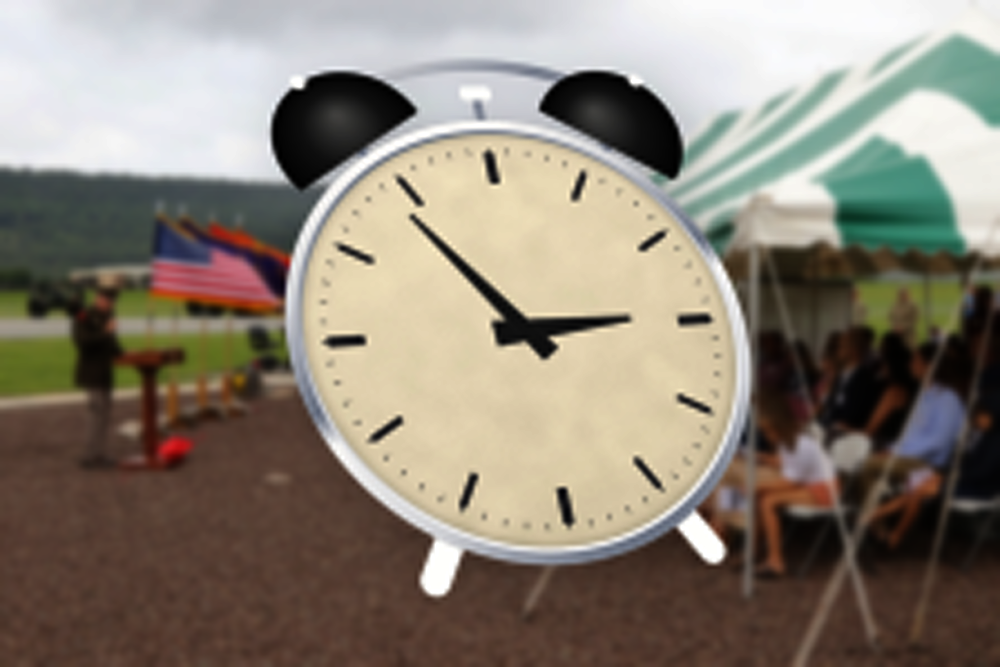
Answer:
2,54
